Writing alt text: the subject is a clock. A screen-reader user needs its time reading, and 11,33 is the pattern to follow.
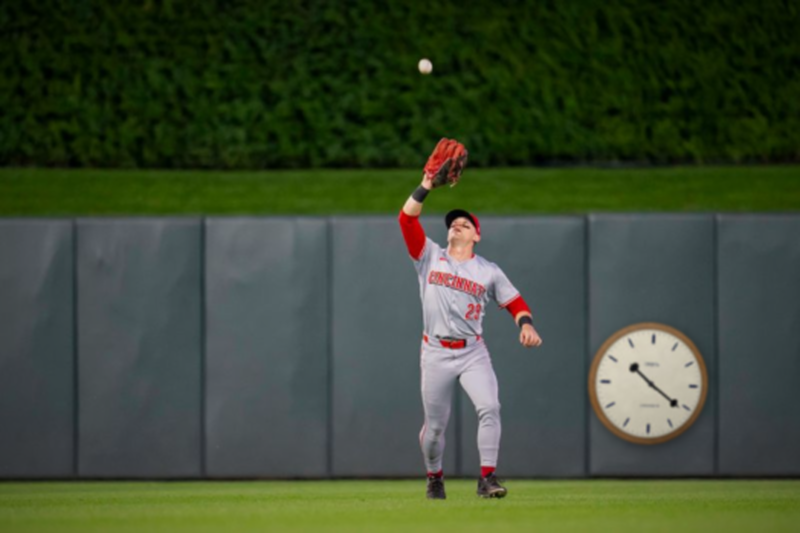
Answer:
10,21
